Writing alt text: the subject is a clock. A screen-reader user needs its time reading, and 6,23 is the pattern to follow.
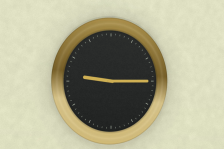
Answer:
9,15
